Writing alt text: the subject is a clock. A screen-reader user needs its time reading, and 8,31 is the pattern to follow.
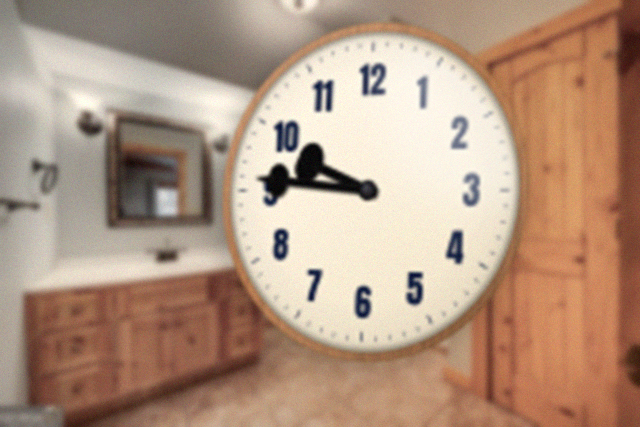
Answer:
9,46
